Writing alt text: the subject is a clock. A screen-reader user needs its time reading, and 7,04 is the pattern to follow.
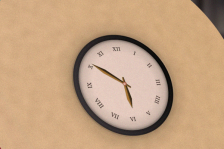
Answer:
5,51
